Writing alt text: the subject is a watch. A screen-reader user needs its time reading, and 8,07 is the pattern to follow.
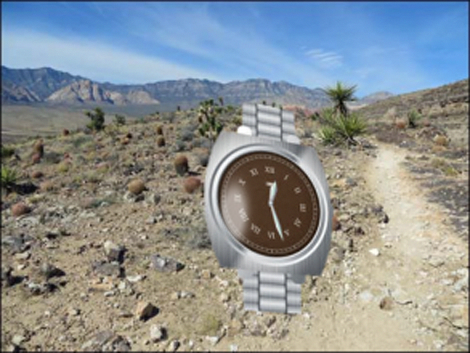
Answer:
12,27
